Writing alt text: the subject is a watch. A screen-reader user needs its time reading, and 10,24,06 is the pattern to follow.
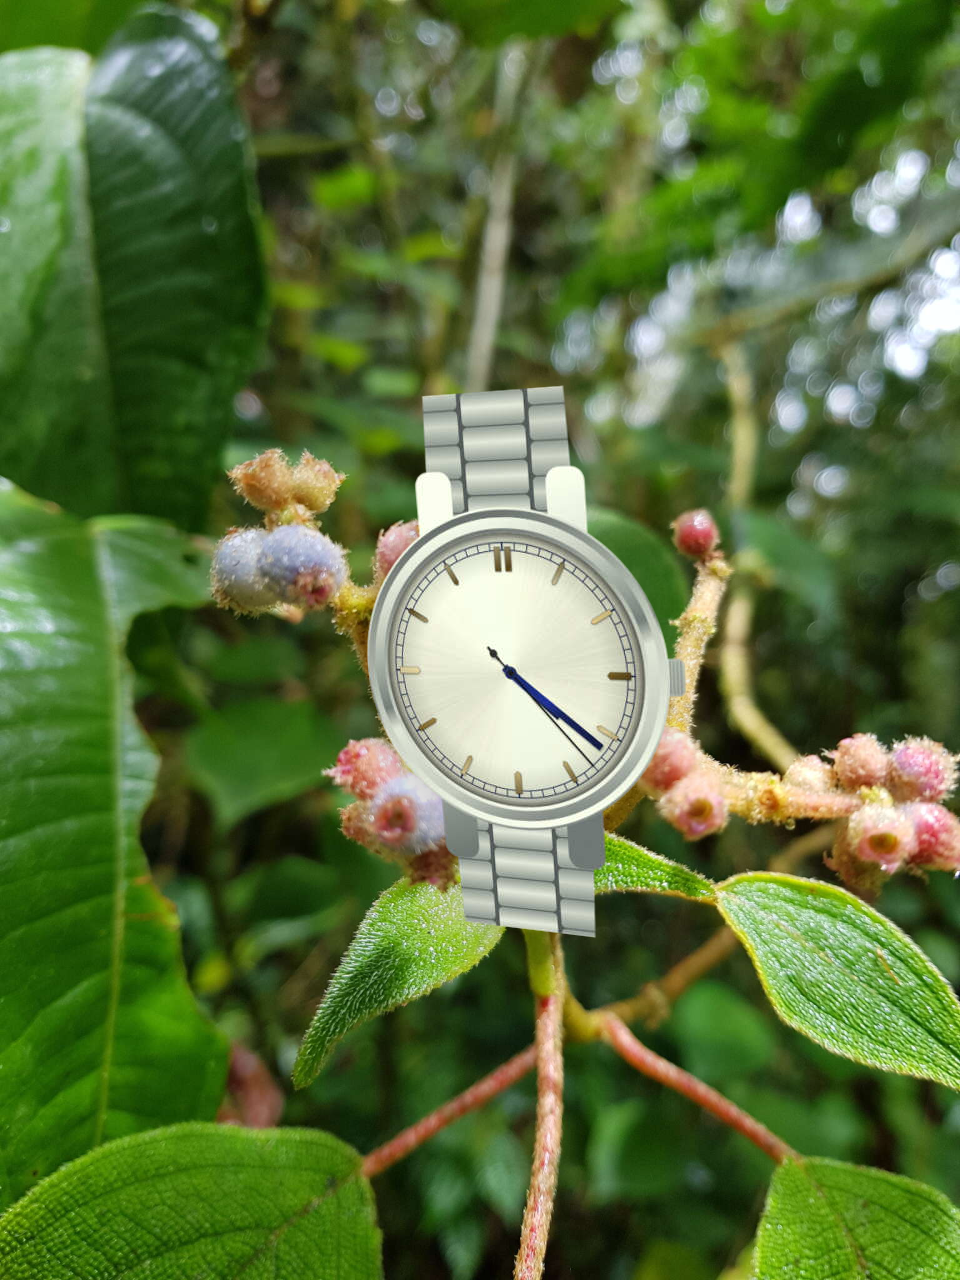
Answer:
4,21,23
